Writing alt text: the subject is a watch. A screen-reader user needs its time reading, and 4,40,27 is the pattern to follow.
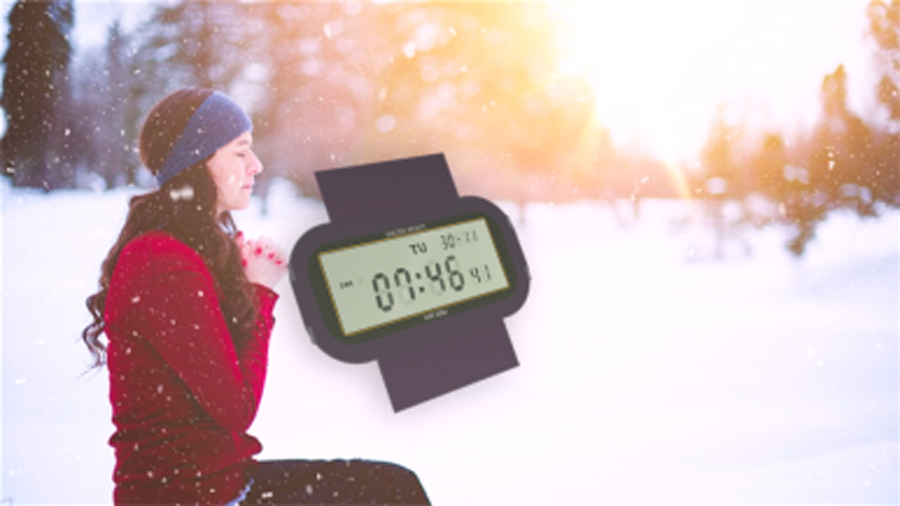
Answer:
7,46,41
